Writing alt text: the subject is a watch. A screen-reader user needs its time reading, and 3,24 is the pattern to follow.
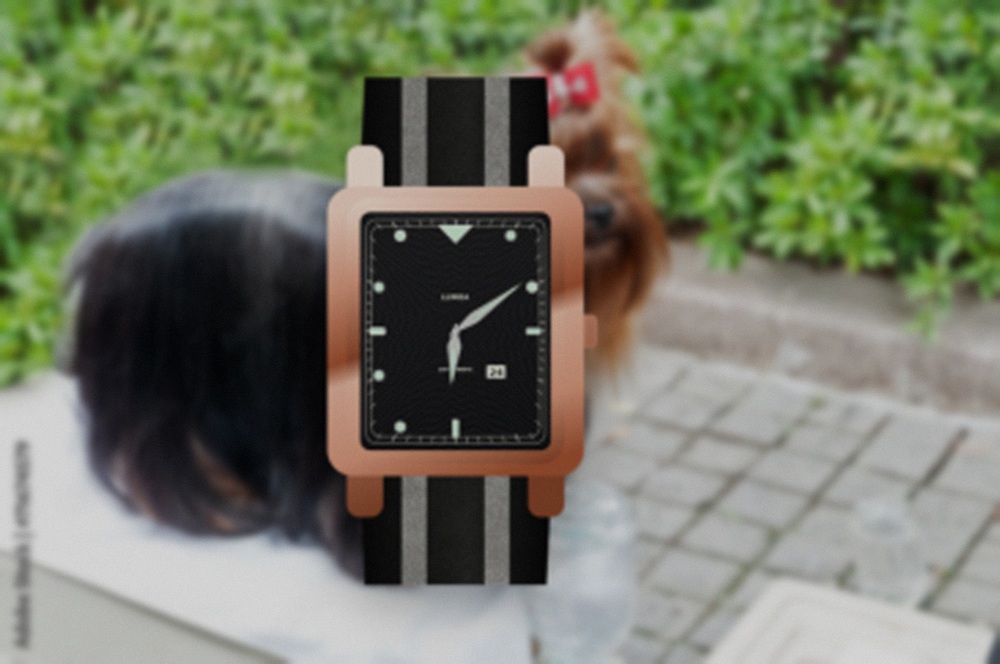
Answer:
6,09
